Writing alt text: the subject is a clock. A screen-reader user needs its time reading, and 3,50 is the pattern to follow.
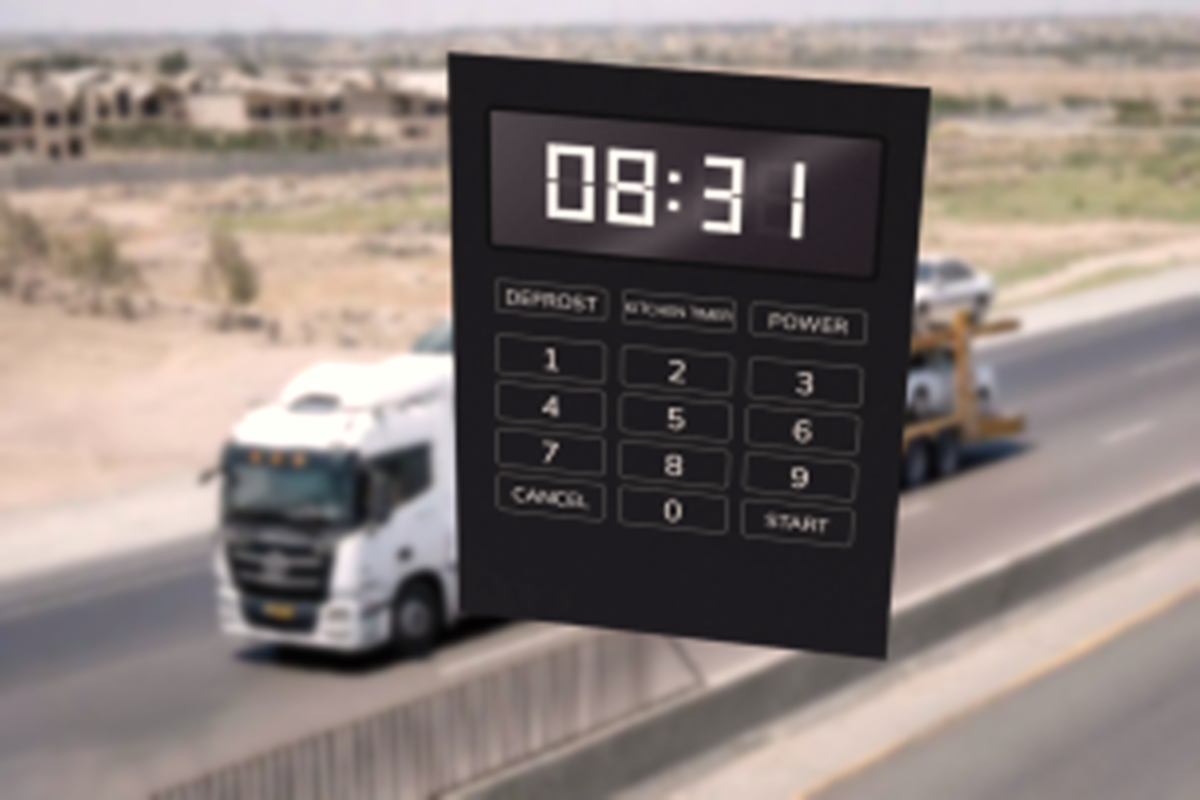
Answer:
8,31
